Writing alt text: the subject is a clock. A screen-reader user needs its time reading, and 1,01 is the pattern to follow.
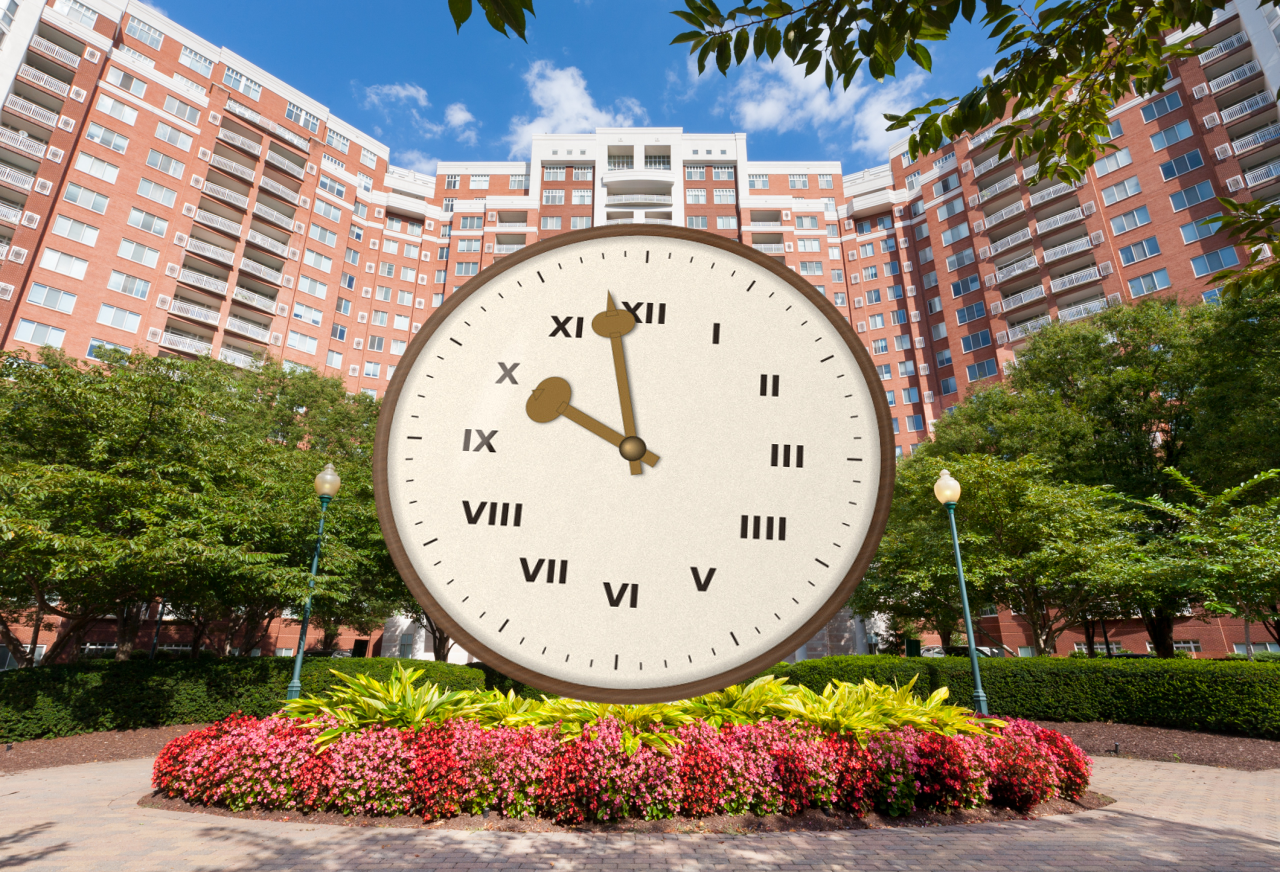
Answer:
9,58
